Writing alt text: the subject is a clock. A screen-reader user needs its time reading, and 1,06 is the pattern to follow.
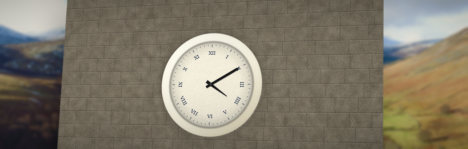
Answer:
4,10
